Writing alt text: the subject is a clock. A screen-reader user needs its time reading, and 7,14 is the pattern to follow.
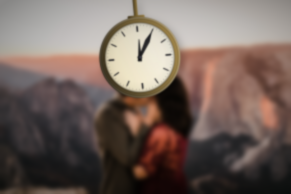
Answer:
12,05
